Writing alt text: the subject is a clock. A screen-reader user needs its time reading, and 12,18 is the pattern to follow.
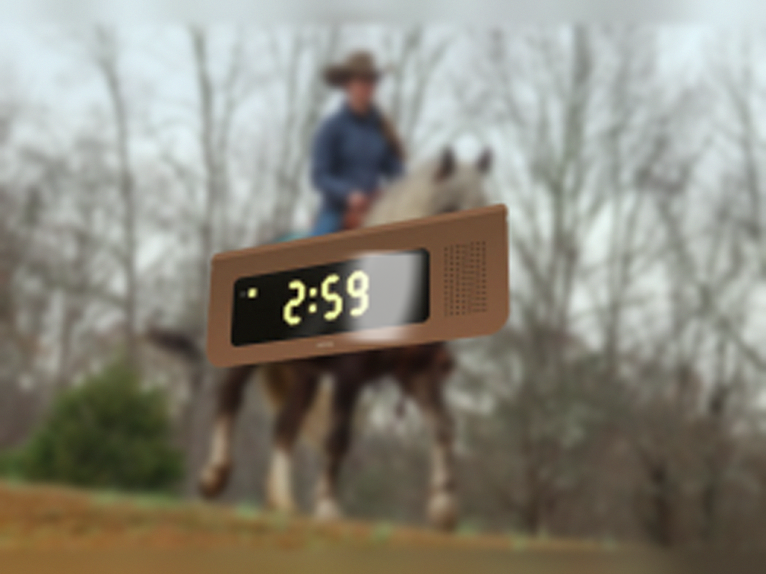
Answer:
2,59
